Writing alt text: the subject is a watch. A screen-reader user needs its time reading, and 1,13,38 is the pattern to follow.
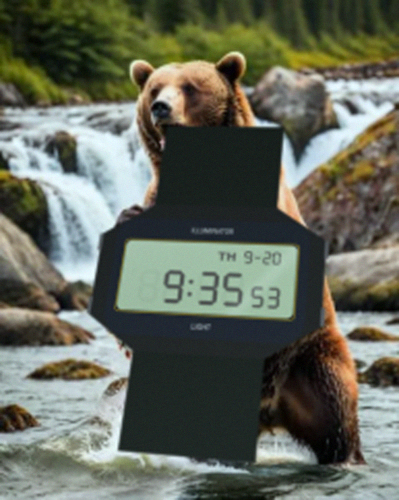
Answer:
9,35,53
